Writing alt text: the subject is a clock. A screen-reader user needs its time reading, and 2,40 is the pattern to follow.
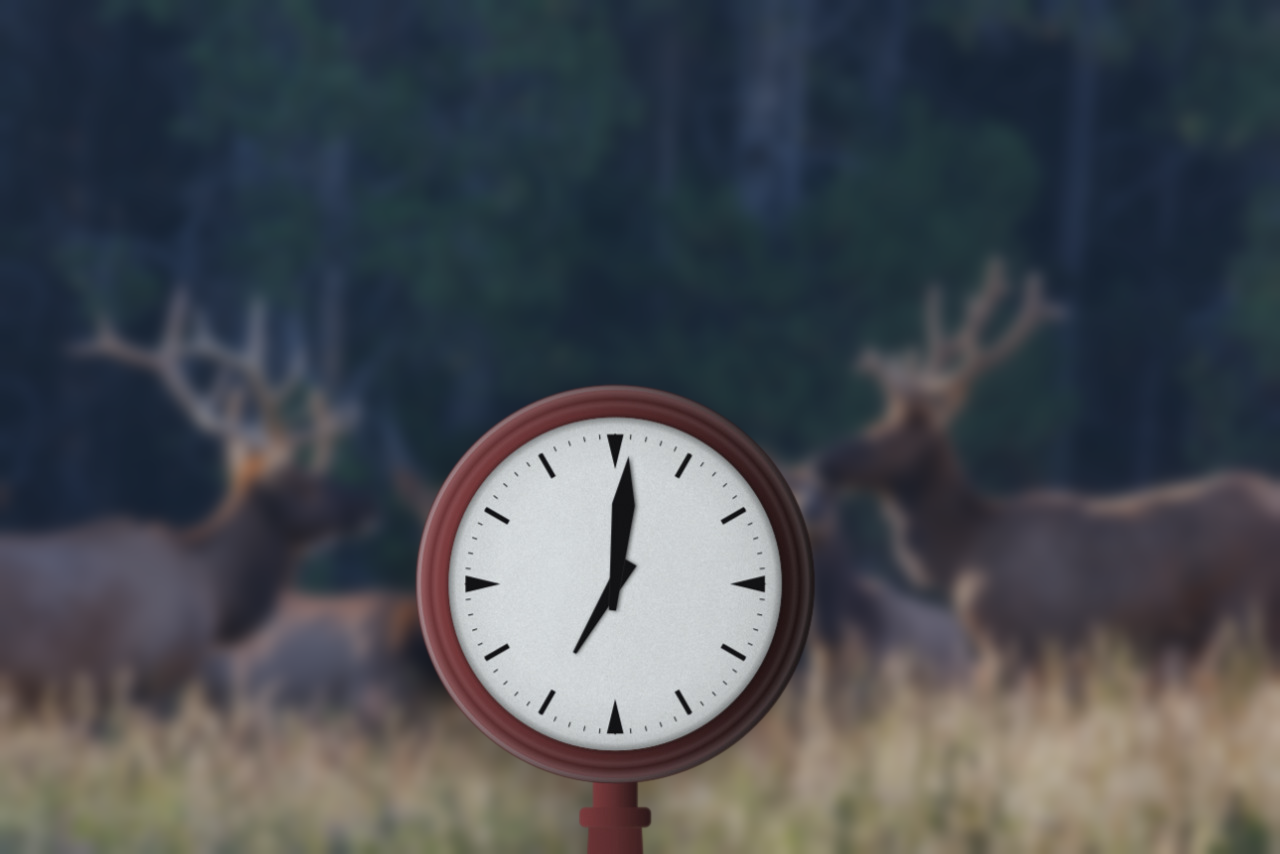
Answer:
7,01
